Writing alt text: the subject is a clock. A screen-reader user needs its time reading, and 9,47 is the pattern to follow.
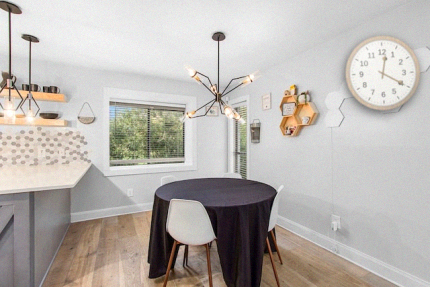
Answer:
12,20
